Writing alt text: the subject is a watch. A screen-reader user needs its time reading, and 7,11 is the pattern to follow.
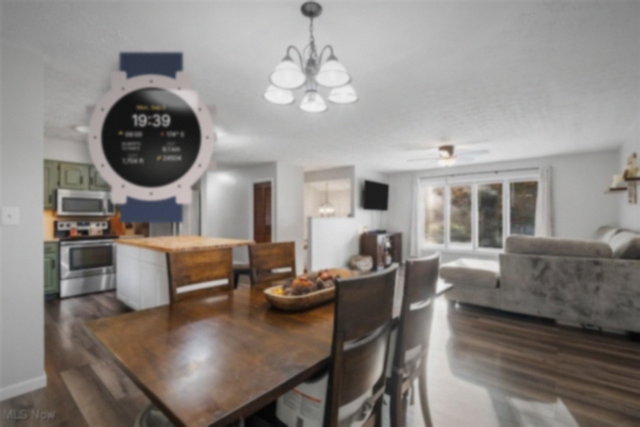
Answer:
19,39
